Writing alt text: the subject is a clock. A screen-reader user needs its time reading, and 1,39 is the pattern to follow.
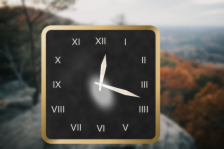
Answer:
12,18
